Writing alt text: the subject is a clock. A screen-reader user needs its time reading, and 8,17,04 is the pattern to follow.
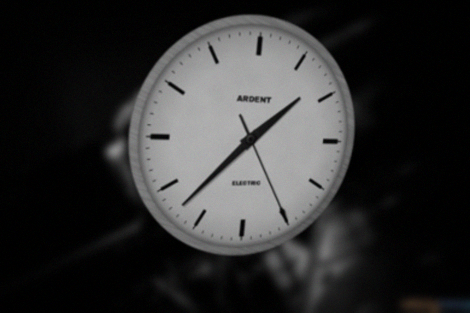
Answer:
1,37,25
